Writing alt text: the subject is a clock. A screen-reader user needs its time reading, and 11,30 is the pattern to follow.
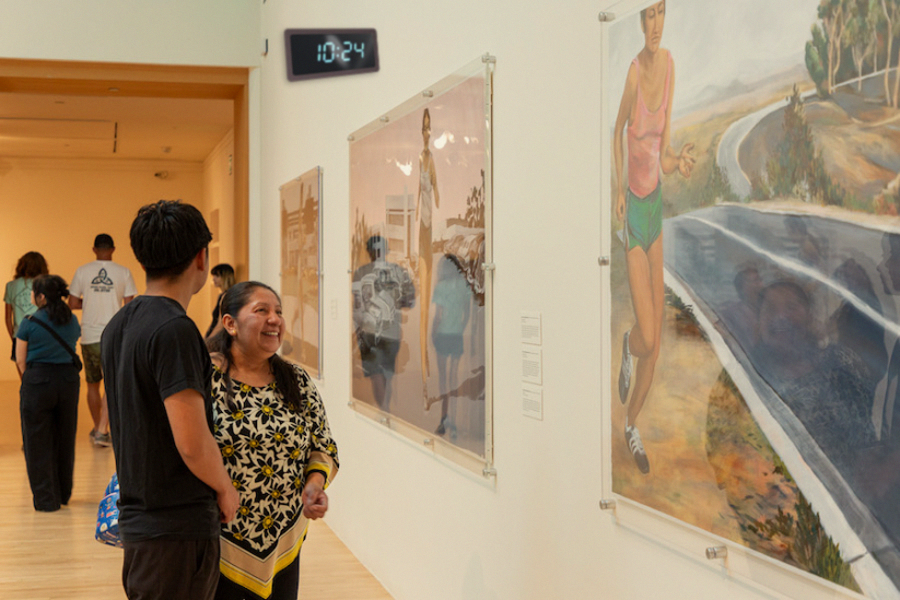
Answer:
10,24
